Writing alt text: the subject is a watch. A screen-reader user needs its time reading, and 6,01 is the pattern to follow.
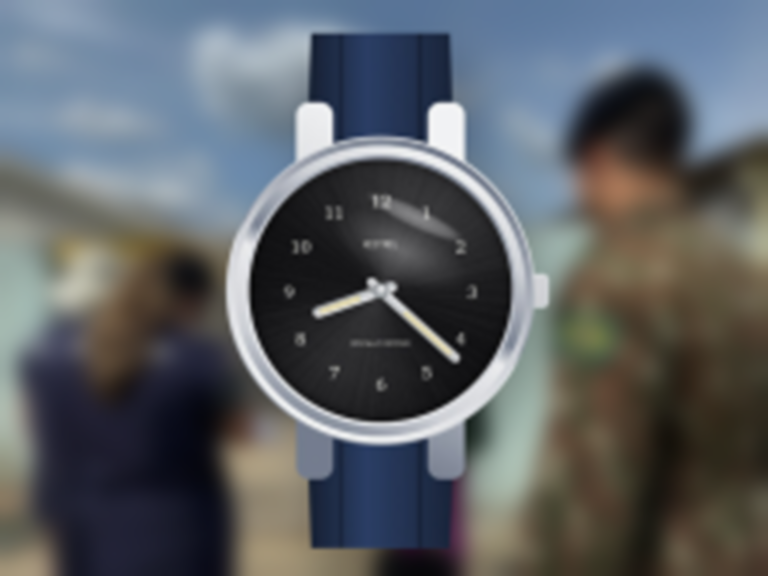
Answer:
8,22
